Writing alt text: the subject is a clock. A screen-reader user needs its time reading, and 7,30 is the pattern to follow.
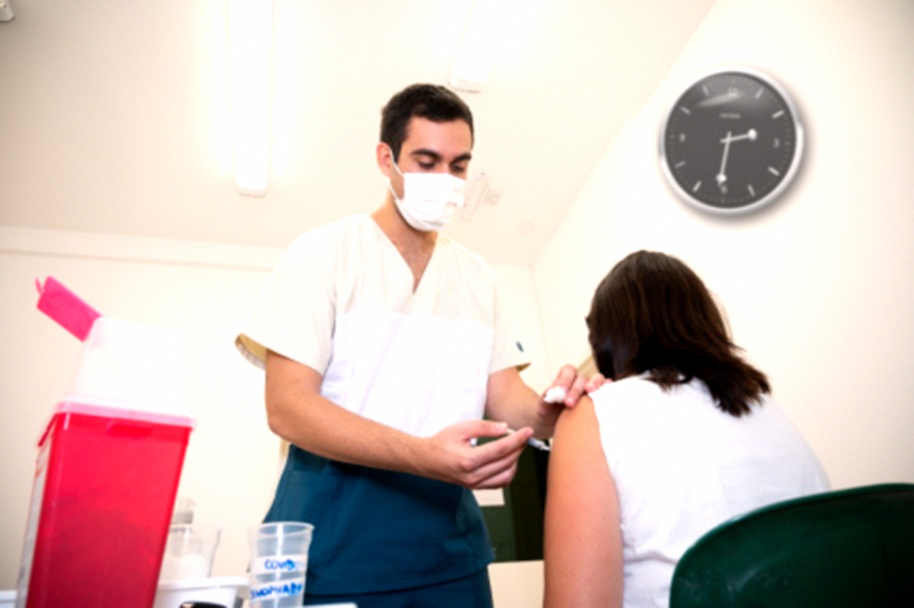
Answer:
2,31
